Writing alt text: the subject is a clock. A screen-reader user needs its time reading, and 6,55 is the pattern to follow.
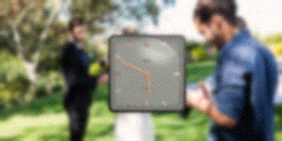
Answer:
5,49
